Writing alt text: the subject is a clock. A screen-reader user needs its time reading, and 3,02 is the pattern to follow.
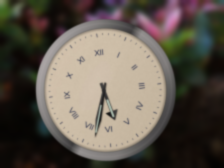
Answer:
5,33
